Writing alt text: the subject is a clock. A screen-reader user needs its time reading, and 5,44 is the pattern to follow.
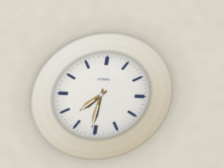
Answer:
7,31
